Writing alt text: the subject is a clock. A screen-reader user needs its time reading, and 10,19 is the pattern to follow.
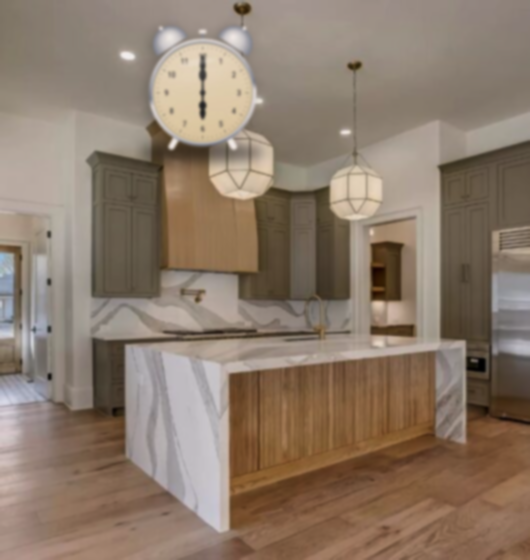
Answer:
6,00
